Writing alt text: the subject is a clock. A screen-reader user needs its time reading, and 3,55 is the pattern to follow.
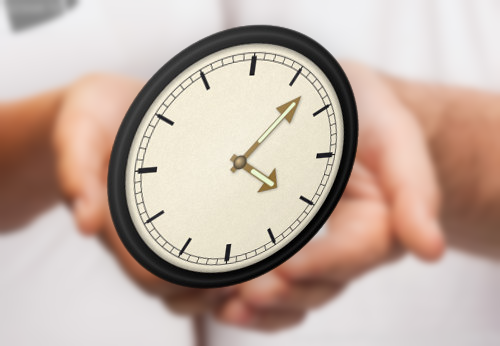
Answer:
4,07
